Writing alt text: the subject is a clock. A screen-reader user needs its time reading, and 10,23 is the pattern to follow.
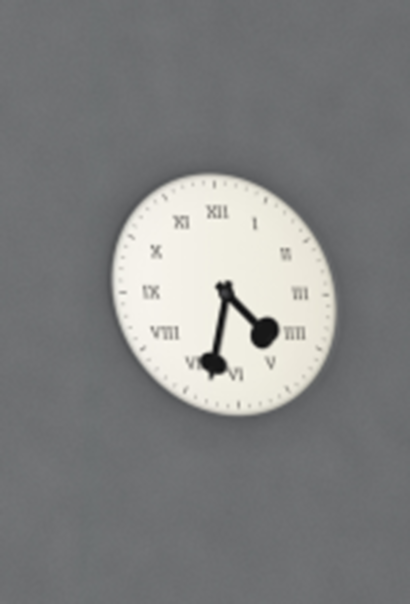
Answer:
4,33
